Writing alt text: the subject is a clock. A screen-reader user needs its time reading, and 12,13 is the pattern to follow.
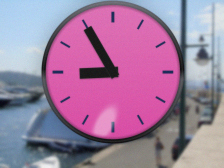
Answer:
8,55
